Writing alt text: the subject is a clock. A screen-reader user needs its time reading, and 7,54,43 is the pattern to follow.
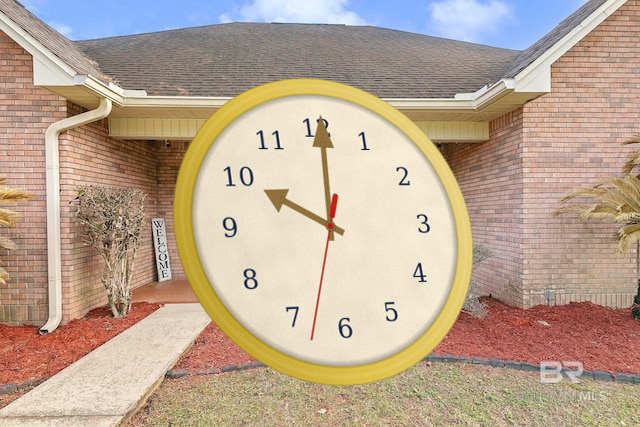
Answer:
10,00,33
